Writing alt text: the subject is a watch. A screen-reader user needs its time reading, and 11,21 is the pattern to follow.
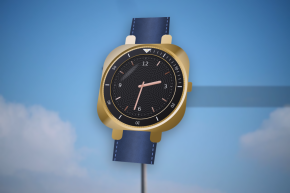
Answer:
2,32
